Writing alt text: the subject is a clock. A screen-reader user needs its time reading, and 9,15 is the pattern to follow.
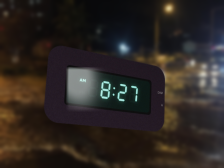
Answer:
8,27
